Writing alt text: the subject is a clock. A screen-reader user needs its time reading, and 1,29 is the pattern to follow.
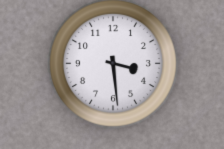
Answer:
3,29
